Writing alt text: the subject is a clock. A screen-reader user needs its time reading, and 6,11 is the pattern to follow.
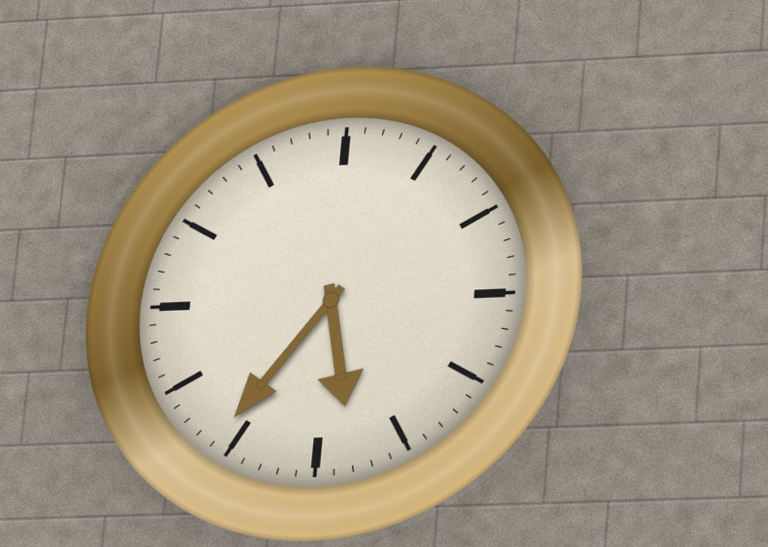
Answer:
5,36
